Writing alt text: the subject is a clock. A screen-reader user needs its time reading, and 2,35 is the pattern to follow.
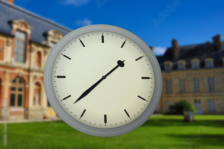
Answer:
1,38
